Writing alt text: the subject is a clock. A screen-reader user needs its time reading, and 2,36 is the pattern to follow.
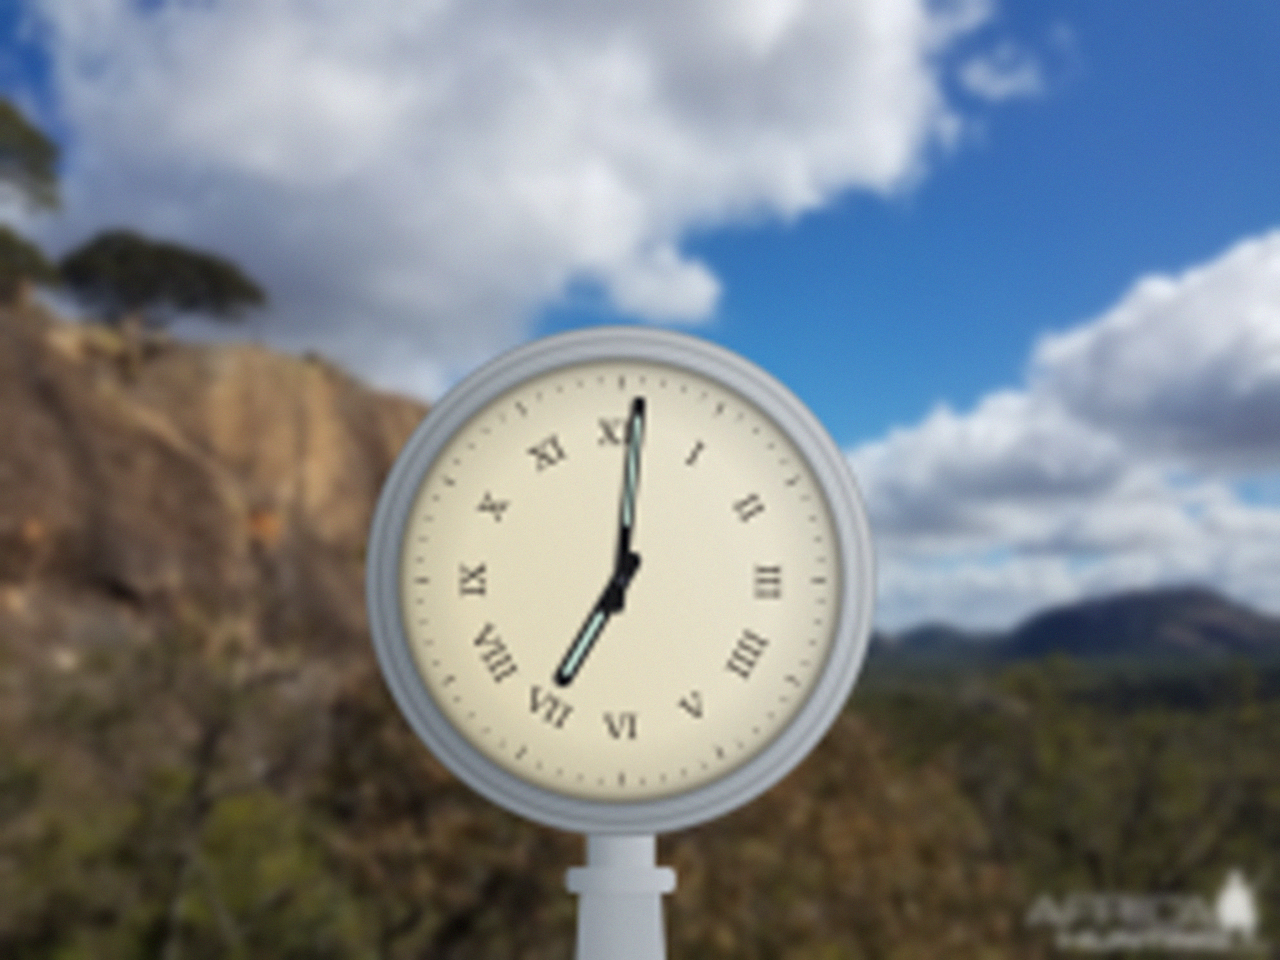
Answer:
7,01
